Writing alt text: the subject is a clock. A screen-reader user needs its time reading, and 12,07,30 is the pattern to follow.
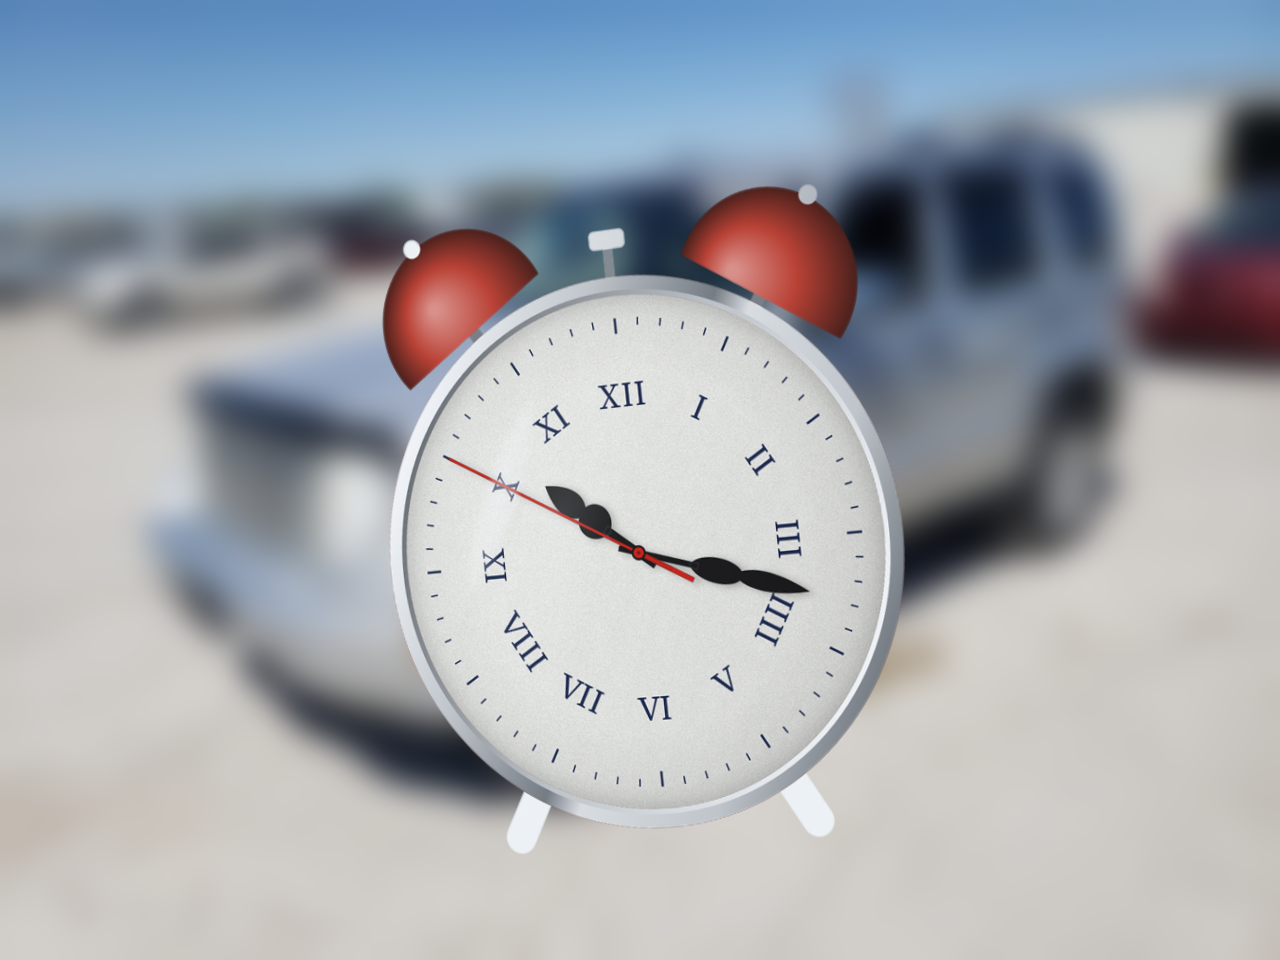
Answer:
10,17,50
